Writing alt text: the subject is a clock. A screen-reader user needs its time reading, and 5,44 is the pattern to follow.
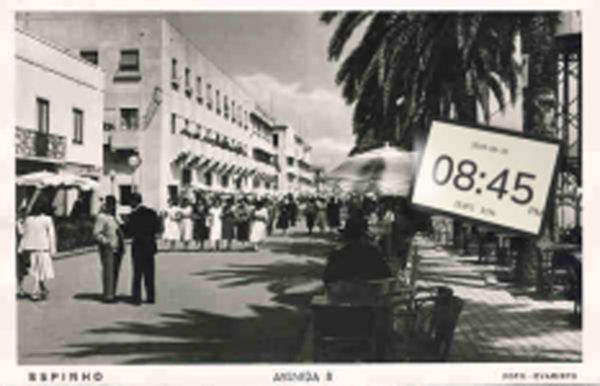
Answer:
8,45
